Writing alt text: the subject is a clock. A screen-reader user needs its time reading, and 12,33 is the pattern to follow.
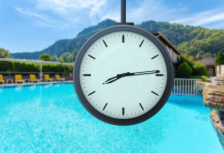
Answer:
8,14
